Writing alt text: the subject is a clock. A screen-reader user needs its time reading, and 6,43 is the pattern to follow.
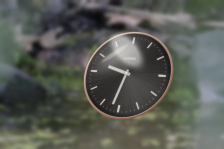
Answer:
9,32
